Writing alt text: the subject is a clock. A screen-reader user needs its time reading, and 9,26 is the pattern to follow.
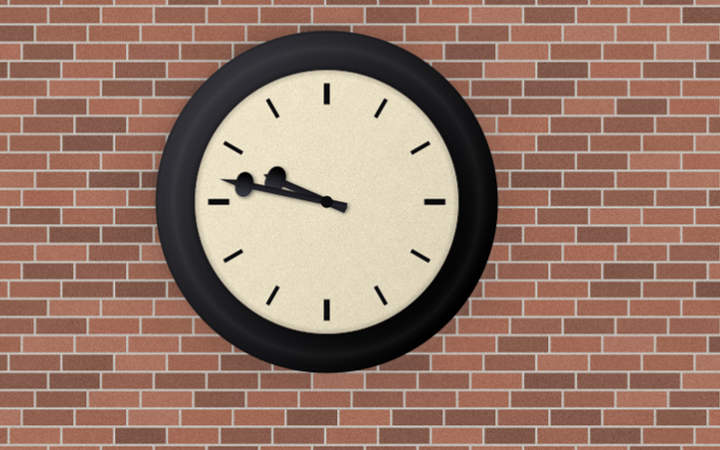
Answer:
9,47
